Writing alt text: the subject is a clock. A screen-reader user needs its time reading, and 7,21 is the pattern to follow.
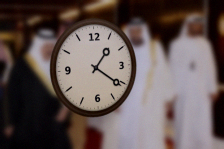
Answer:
1,21
